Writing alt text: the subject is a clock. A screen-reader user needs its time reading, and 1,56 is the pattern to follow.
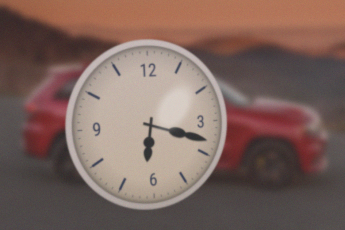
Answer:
6,18
